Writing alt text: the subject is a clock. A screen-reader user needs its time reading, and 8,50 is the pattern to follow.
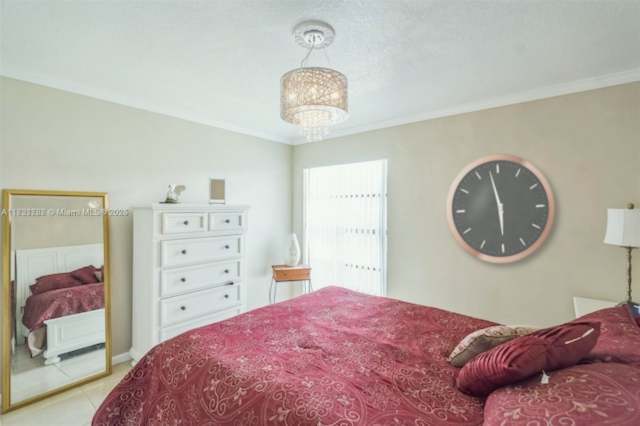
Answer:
5,58
